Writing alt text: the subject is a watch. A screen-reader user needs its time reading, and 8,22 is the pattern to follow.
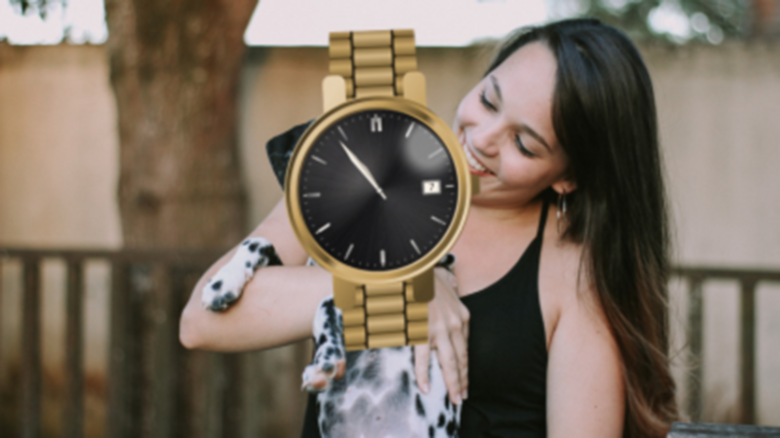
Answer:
10,54
